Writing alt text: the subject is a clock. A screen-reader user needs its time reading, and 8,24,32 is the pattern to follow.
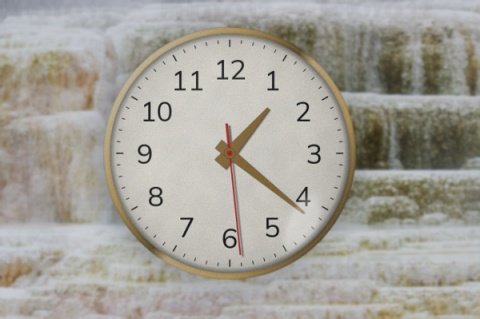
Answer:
1,21,29
